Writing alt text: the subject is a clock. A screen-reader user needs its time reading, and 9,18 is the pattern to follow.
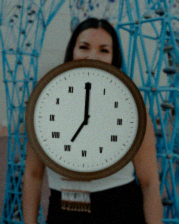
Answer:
7,00
